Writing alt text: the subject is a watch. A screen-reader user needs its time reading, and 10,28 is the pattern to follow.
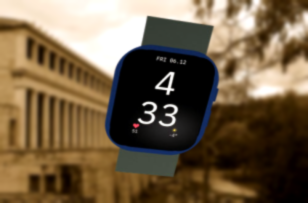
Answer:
4,33
